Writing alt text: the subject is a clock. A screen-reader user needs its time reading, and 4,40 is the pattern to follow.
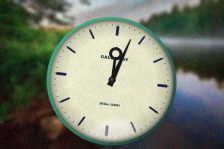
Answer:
12,03
